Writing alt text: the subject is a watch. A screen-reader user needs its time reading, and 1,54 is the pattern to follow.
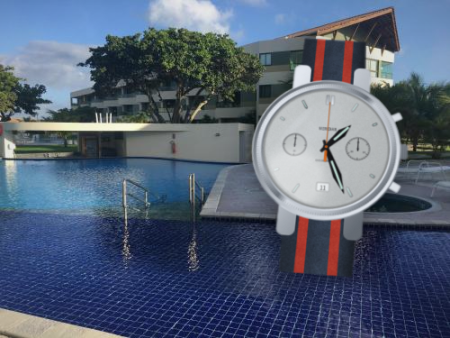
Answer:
1,26
